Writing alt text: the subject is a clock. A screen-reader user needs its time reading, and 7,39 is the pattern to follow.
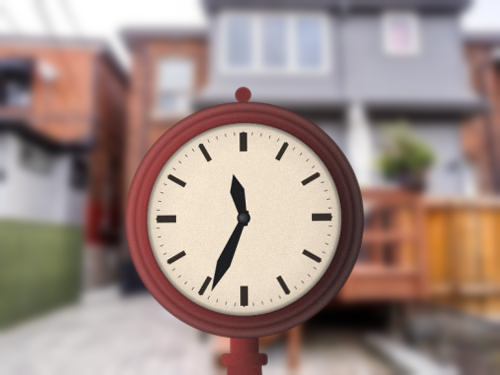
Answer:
11,34
